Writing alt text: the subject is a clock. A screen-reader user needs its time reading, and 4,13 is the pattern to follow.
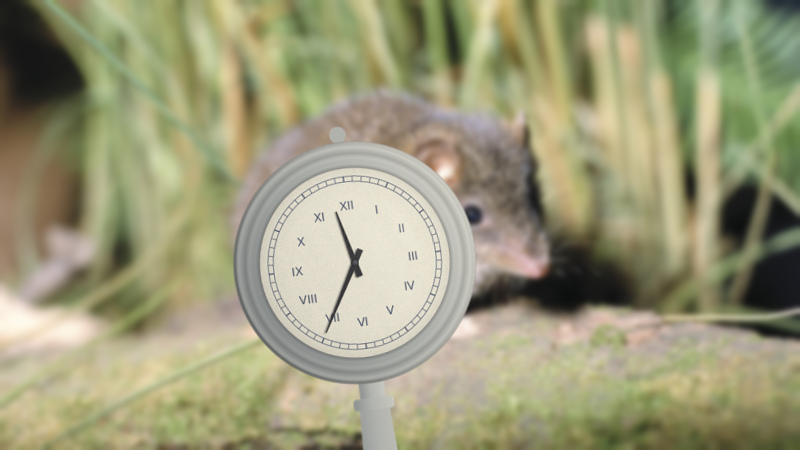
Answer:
11,35
